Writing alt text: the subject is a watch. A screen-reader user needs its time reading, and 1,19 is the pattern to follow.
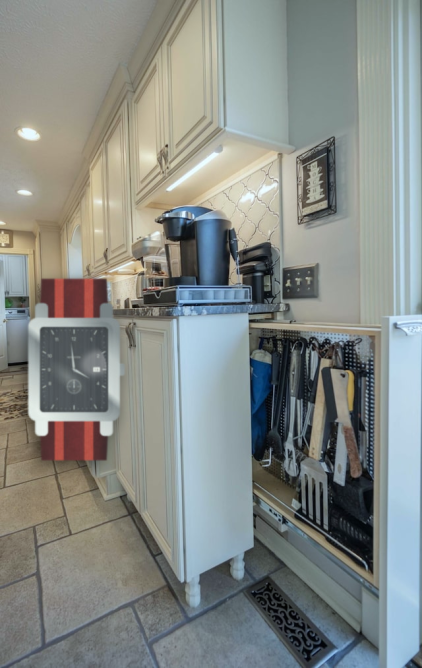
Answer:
3,59
